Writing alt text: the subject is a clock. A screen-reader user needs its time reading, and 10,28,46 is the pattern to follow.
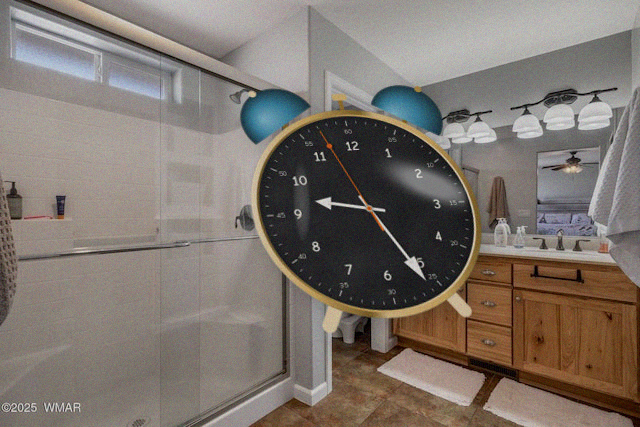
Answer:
9,25,57
